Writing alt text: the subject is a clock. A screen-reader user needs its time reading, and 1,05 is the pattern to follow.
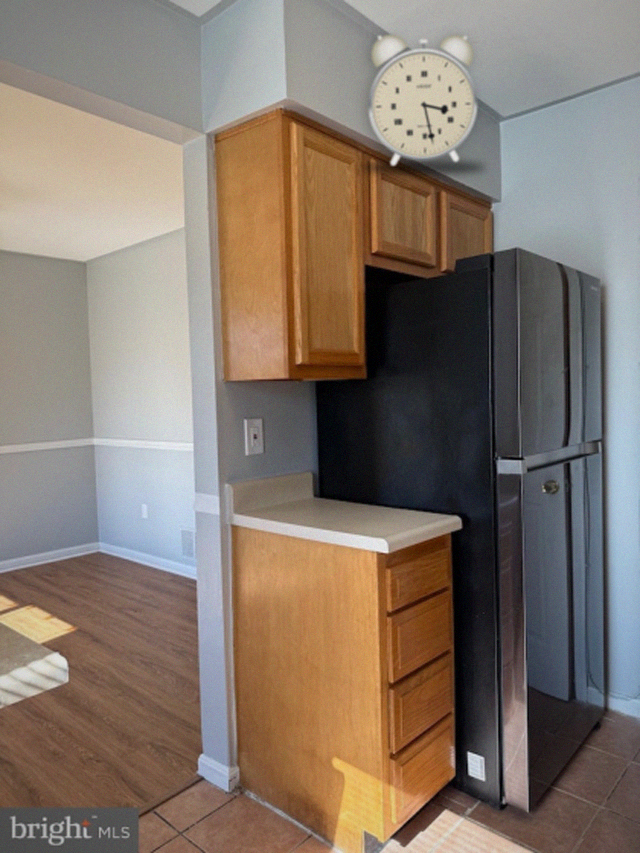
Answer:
3,28
